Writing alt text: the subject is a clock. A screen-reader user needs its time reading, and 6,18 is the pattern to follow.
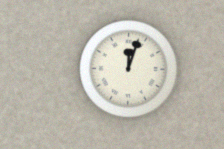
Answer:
12,03
